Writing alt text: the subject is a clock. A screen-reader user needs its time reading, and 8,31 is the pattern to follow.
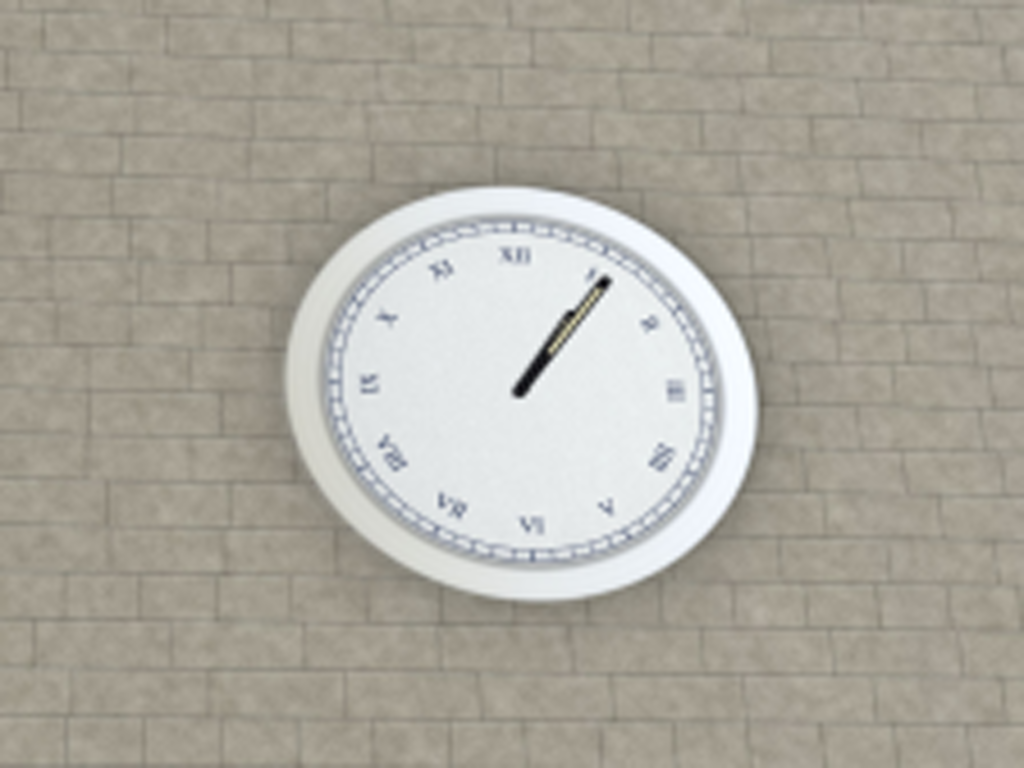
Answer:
1,06
